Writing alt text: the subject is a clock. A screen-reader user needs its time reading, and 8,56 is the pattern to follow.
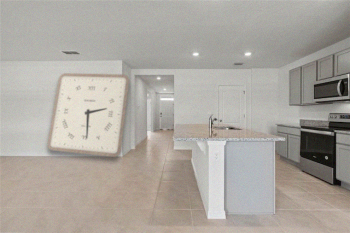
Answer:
2,29
